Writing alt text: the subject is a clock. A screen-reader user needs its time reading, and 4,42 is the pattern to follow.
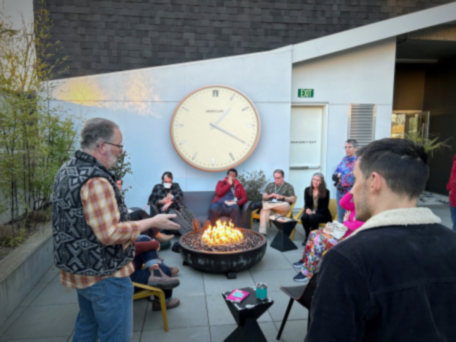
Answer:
1,20
